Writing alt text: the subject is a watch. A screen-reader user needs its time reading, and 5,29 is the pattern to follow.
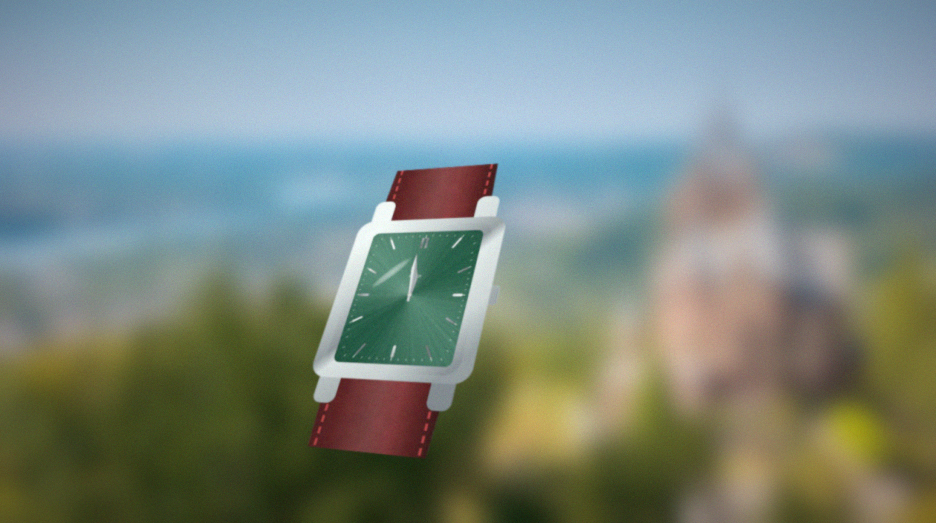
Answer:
11,59
